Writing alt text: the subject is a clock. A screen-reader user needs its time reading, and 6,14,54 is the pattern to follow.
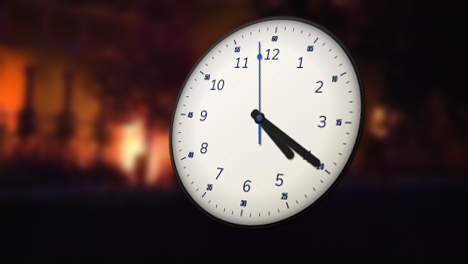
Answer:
4,19,58
